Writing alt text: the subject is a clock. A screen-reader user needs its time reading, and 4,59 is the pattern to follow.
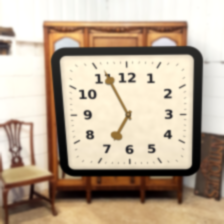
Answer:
6,56
